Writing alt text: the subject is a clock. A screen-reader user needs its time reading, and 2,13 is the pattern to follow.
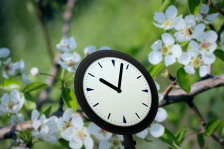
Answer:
10,03
